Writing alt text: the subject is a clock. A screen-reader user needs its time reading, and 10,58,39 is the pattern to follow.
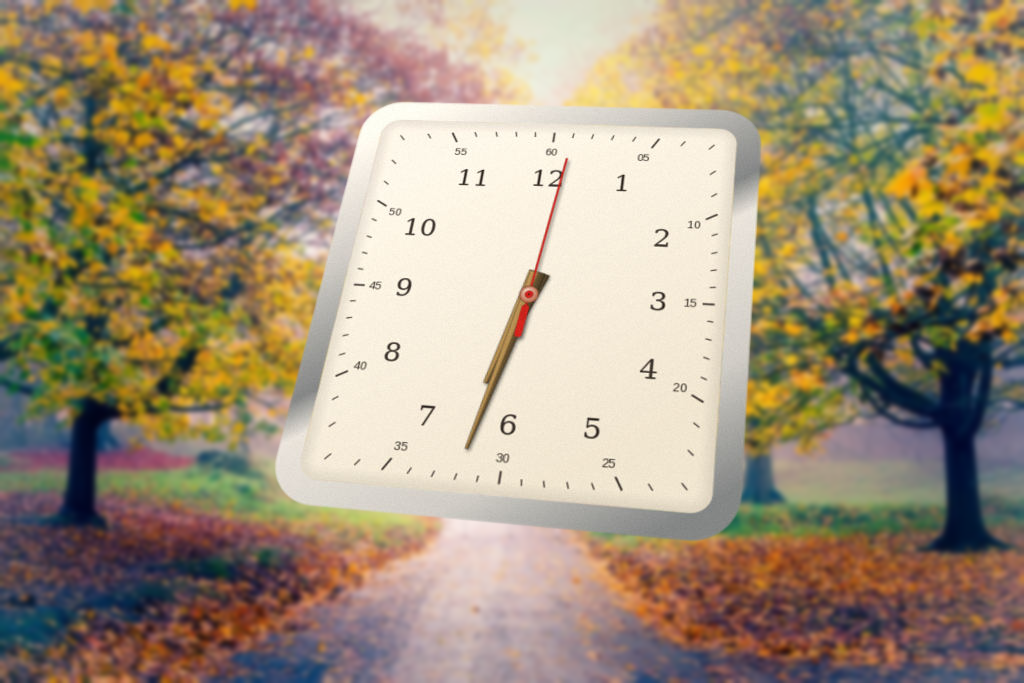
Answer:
6,32,01
